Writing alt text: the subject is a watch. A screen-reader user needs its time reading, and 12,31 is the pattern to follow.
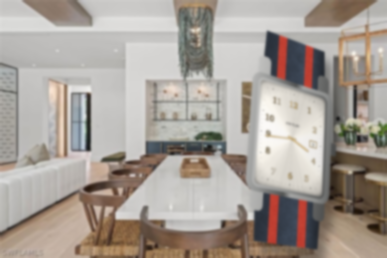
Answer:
3,44
